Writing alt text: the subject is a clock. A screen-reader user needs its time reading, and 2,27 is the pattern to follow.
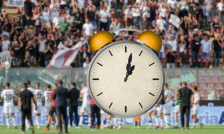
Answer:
1,02
